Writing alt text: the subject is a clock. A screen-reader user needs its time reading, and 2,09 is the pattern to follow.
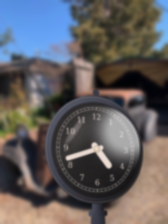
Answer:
4,42
